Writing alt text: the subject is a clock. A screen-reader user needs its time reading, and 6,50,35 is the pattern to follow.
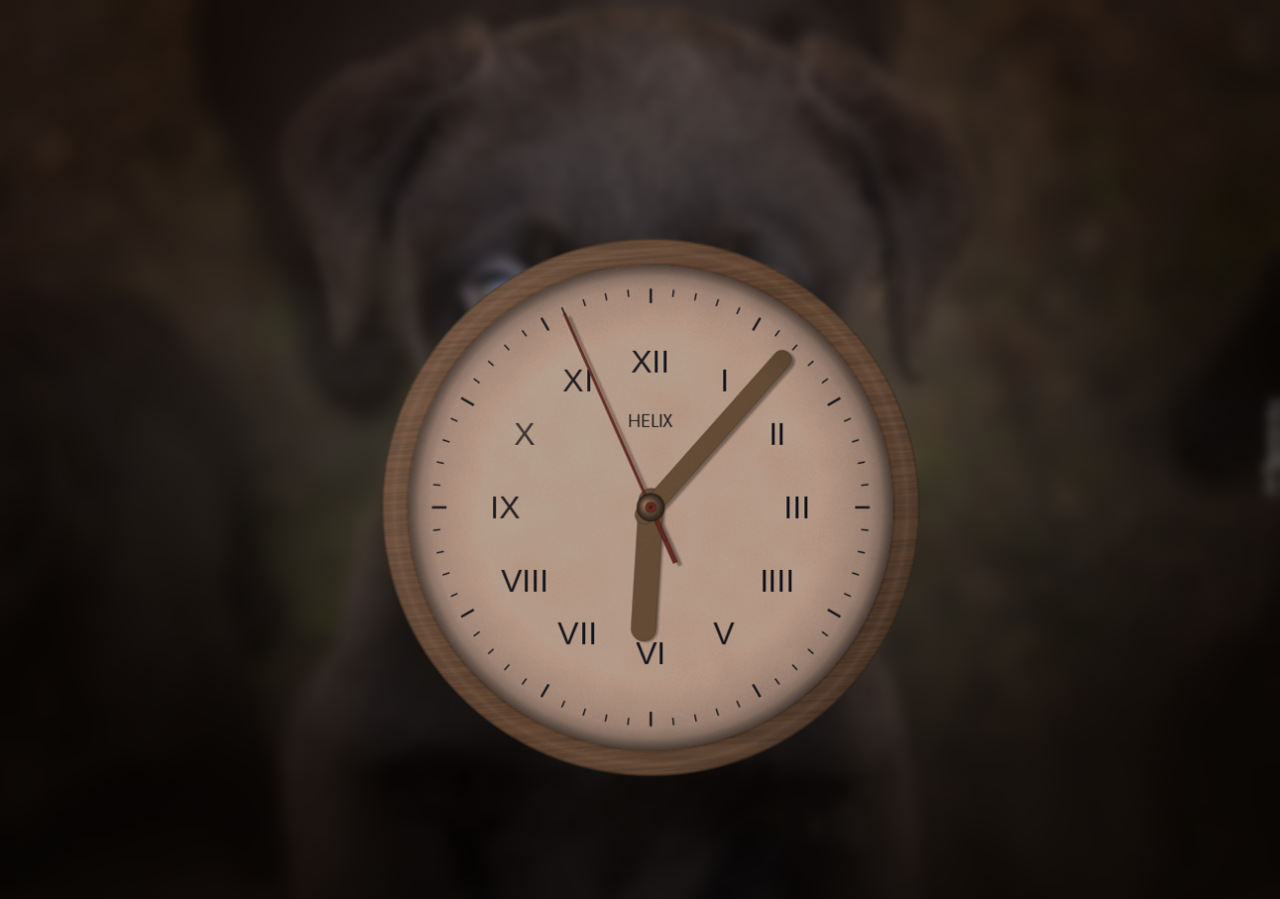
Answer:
6,06,56
